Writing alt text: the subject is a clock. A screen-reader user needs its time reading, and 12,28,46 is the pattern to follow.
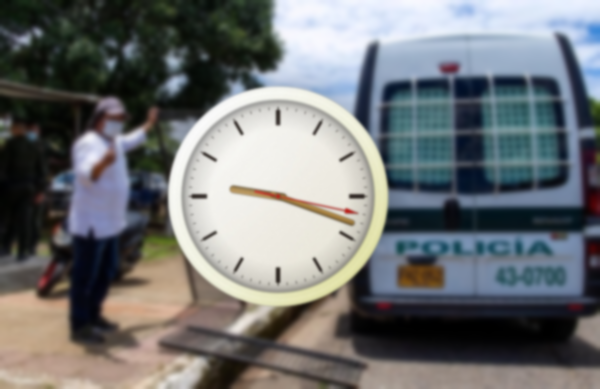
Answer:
9,18,17
